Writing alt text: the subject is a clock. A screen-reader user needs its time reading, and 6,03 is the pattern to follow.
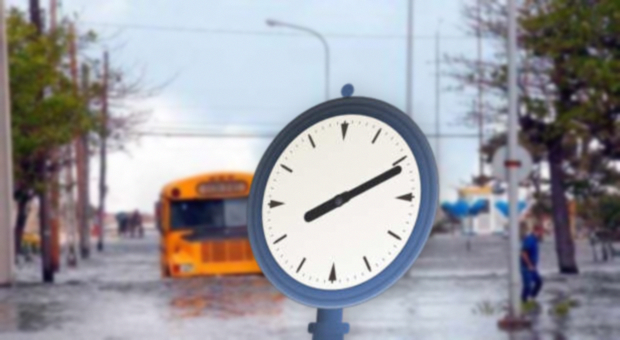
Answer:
8,11
